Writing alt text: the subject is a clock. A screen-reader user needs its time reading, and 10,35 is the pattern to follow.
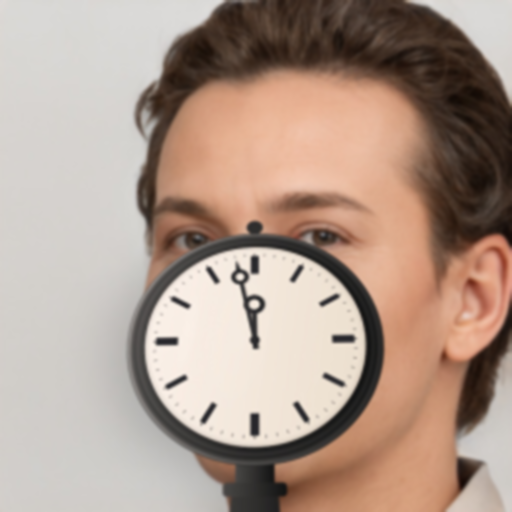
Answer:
11,58
